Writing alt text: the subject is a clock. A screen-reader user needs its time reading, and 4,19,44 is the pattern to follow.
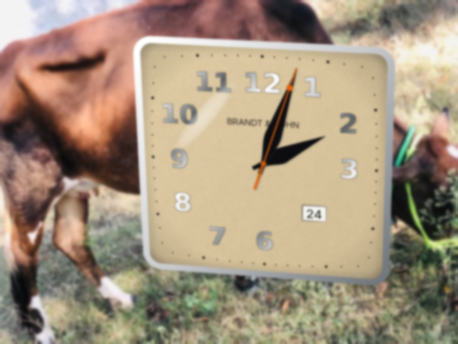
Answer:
2,03,03
